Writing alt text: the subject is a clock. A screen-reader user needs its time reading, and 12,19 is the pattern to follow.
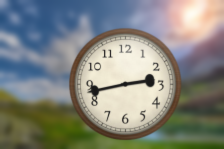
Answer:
2,43
